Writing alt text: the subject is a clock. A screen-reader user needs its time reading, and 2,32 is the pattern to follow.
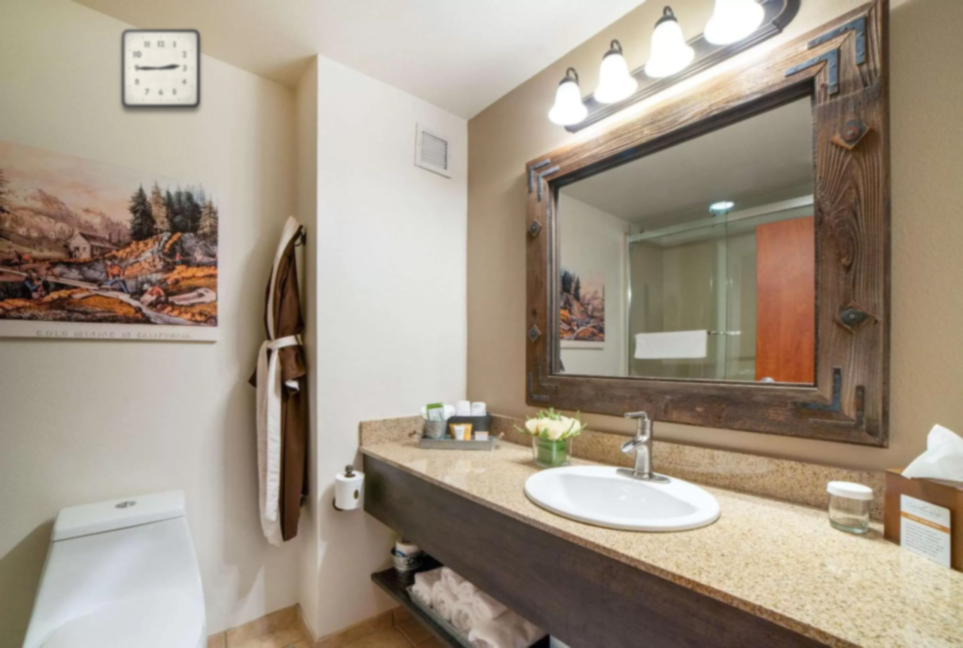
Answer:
2,45
